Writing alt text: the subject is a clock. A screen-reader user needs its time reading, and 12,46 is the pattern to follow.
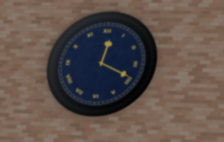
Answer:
12,19
